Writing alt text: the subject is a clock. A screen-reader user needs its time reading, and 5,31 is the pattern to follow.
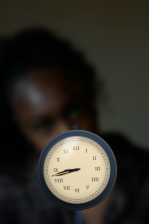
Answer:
8,43
